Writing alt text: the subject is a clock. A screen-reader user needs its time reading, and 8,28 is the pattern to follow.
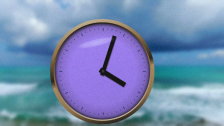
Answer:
4,03
